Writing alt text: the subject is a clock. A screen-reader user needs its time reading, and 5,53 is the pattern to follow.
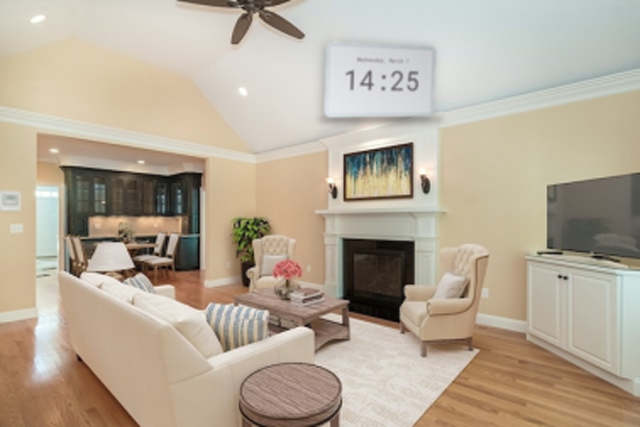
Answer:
14,25
